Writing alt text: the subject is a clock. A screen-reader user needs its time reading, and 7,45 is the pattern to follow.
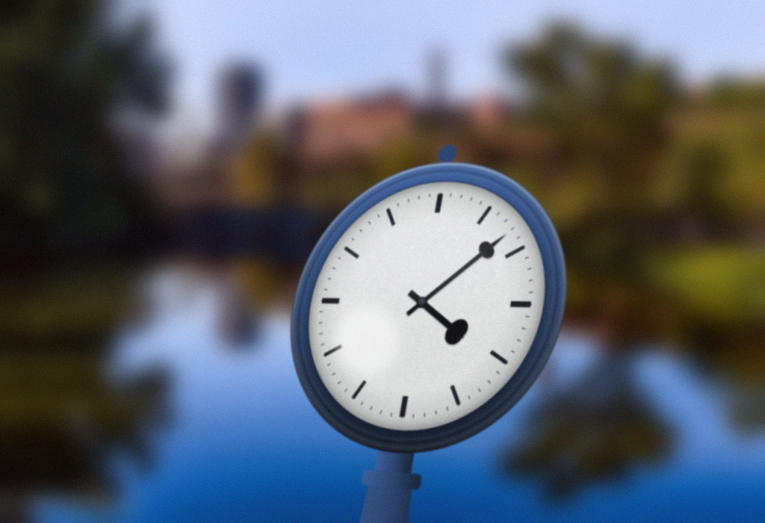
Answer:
4,08
